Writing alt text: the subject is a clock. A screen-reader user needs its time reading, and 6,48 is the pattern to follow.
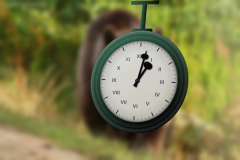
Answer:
1,02
